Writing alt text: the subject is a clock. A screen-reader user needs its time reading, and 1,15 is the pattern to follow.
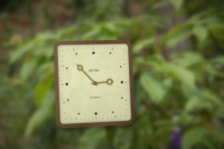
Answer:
2,53
